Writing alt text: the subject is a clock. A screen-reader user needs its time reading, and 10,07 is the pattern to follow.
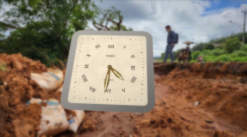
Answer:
4,31
